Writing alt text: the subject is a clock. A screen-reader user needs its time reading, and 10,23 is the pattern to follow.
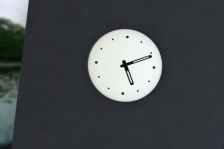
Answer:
5,11
